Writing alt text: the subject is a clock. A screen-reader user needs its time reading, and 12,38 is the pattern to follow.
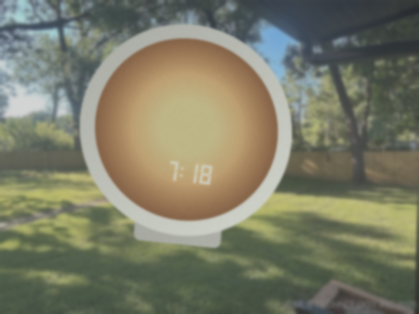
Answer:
7,18
